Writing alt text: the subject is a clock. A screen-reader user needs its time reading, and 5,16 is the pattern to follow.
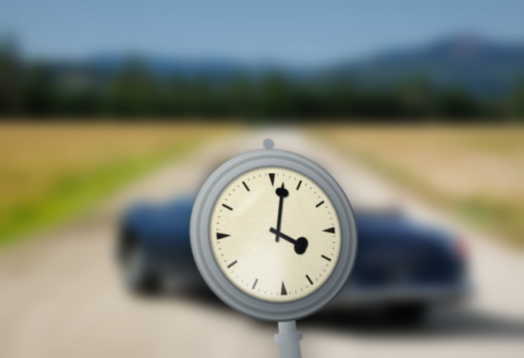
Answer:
4,02
